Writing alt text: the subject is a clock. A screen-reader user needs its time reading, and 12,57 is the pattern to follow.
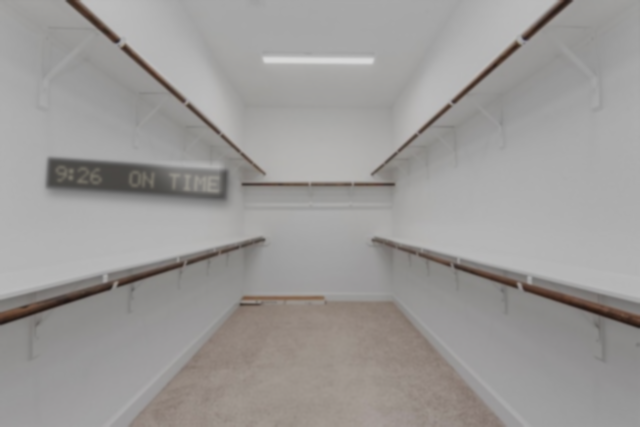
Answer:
9,26
